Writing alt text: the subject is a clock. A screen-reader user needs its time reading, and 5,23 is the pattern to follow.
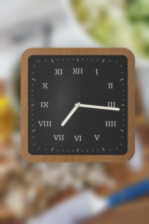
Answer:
7,16
